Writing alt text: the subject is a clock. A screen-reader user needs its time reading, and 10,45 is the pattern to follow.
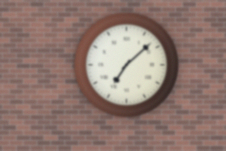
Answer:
7,08
